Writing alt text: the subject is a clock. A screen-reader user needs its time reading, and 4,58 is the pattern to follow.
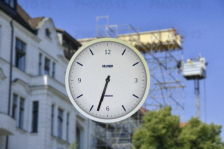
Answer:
6,33
